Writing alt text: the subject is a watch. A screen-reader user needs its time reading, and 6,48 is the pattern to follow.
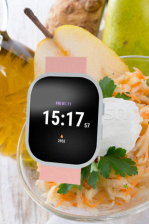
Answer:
15,17
